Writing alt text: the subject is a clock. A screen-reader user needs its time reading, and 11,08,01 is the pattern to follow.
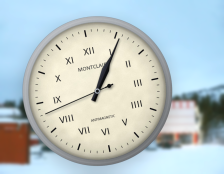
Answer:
1,05,43
